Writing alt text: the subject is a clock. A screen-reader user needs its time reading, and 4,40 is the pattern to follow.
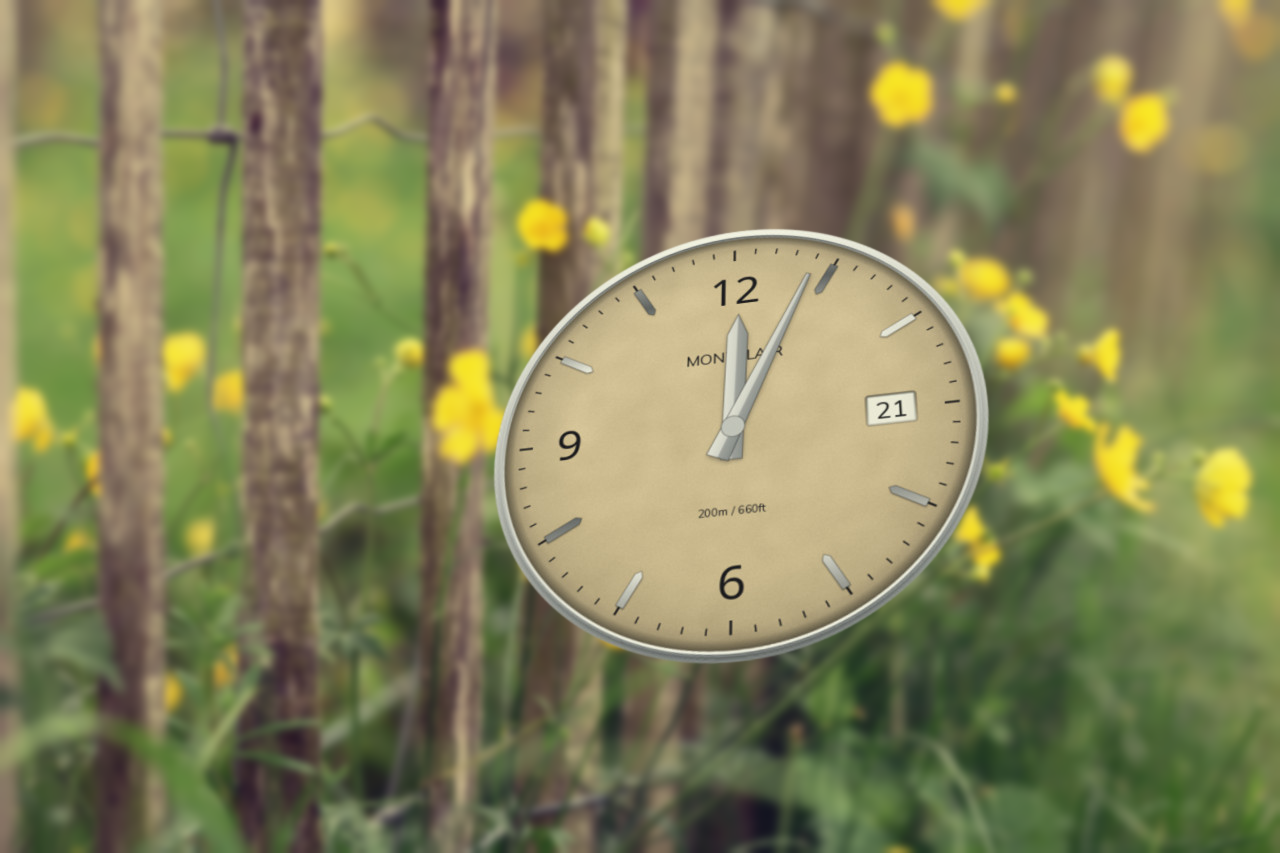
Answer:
12,04
